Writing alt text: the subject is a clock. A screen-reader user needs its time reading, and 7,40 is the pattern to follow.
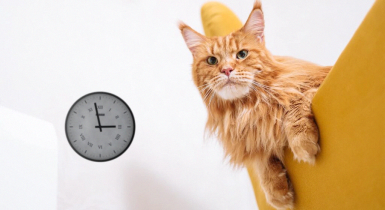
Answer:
2,58
